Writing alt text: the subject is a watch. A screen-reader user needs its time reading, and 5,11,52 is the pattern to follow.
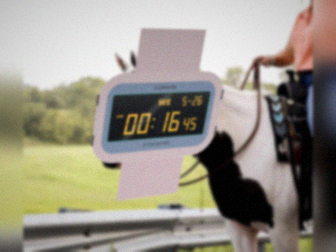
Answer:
0,16,45
